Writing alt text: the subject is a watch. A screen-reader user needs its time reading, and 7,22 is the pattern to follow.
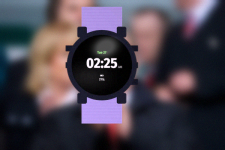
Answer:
2,25
